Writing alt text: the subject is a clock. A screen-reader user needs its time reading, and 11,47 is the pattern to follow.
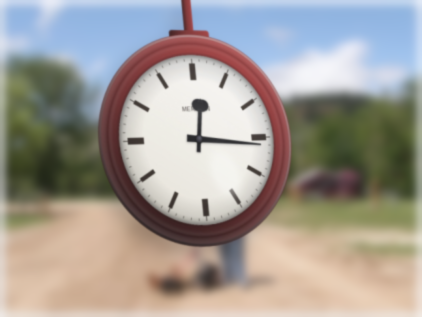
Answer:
12,16
